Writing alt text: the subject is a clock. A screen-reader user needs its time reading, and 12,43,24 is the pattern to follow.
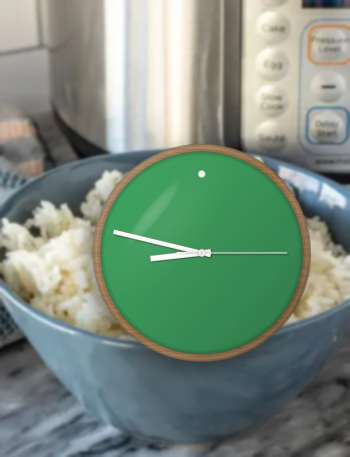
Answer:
8,47,15
